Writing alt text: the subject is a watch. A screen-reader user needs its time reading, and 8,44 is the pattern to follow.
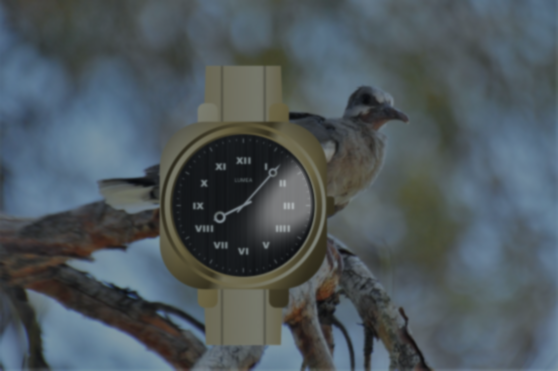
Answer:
8,07
